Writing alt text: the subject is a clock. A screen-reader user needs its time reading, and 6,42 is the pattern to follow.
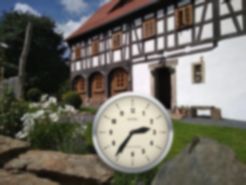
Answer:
2,36
